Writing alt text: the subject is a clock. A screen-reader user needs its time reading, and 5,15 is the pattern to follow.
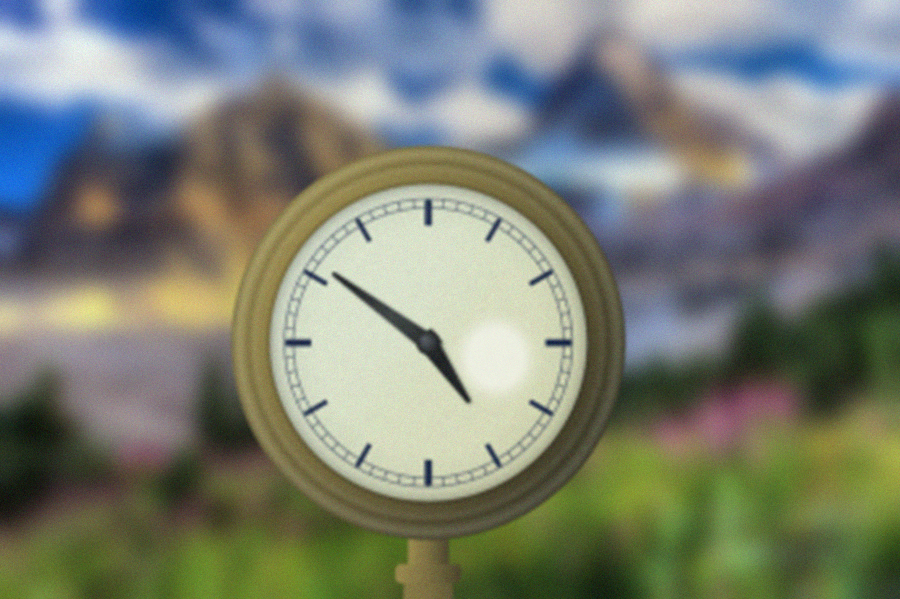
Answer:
4,51
